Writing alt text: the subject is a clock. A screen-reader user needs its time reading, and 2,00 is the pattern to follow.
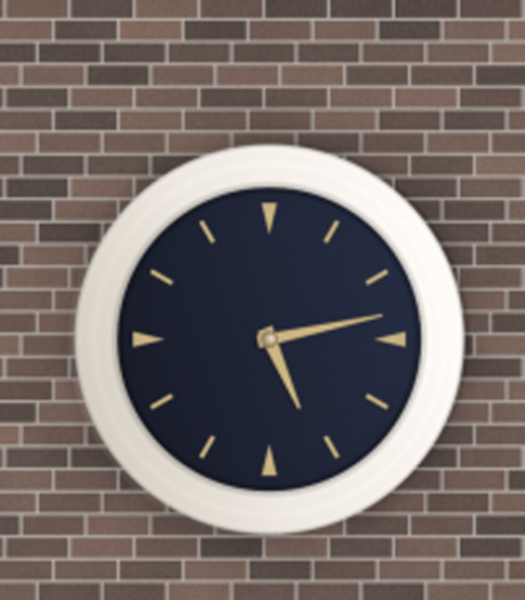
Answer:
5,13
